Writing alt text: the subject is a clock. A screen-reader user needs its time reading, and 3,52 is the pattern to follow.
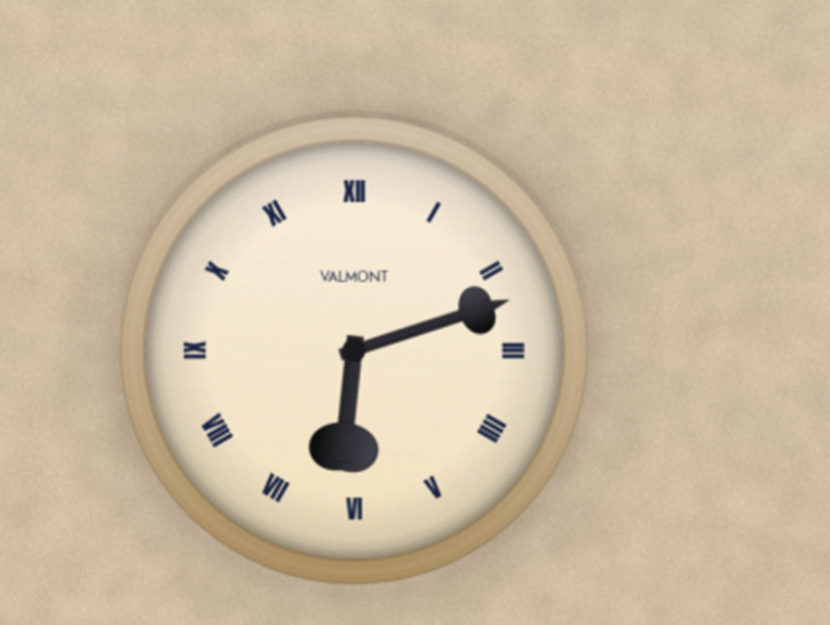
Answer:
6,12
